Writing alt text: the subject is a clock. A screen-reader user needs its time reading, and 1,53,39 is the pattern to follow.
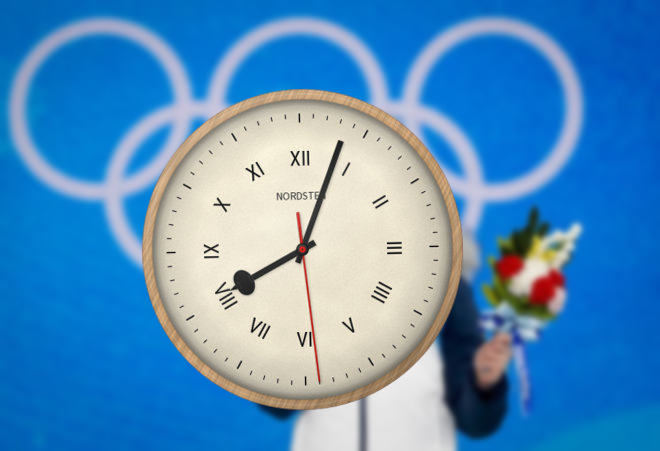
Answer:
8,03,29
